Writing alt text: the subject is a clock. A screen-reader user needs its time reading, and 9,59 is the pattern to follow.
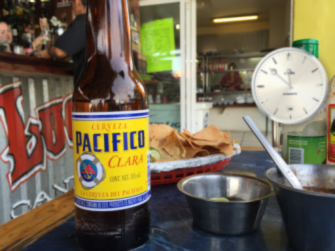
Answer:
11,52
